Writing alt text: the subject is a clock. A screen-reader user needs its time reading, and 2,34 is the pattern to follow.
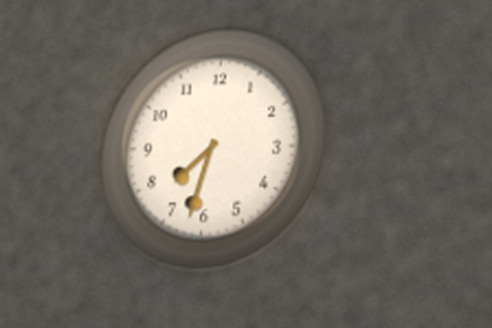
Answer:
7,32
